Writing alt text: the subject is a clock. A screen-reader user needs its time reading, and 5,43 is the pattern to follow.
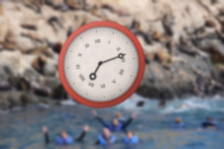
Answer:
7,13
